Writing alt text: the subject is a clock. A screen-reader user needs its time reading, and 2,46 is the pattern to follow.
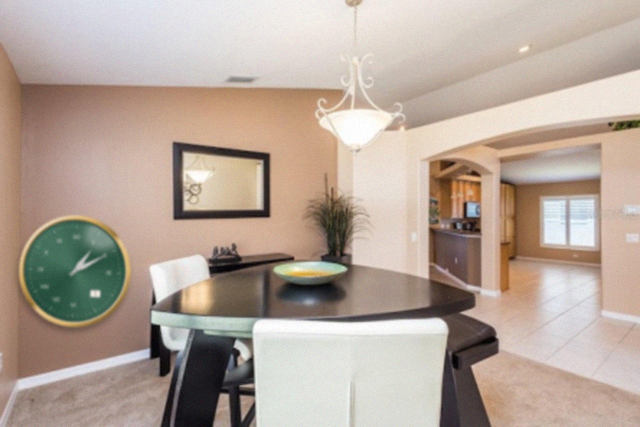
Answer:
1,10
